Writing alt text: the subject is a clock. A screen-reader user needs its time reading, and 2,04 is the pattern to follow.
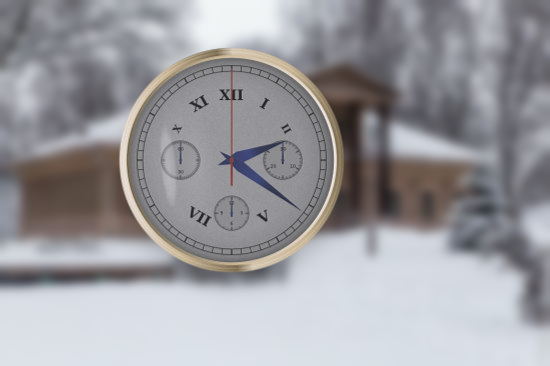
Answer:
2,21
